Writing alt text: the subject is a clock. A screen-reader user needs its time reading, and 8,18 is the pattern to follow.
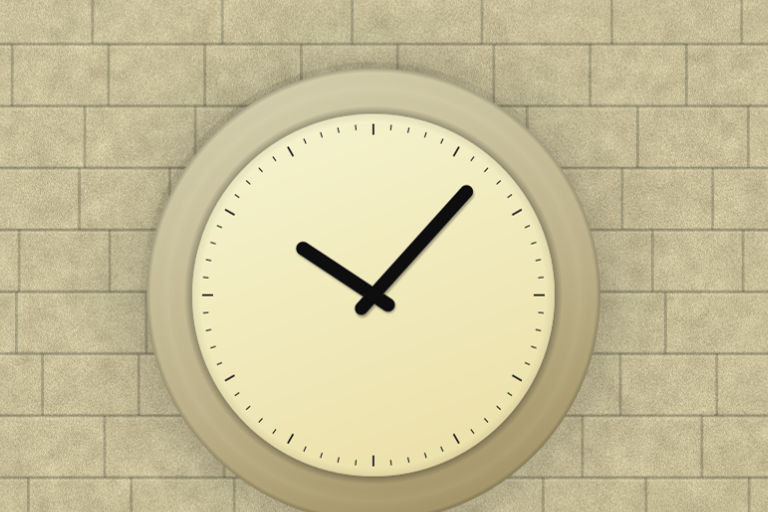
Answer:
10,07
